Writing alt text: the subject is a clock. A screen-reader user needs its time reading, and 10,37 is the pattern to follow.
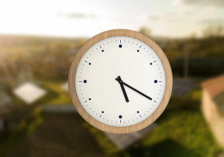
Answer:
5,20
